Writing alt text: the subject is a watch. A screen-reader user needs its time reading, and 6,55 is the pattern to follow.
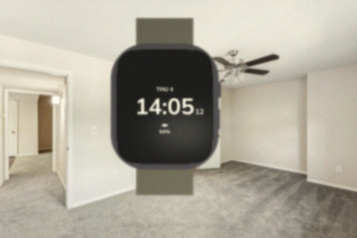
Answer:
14,05
